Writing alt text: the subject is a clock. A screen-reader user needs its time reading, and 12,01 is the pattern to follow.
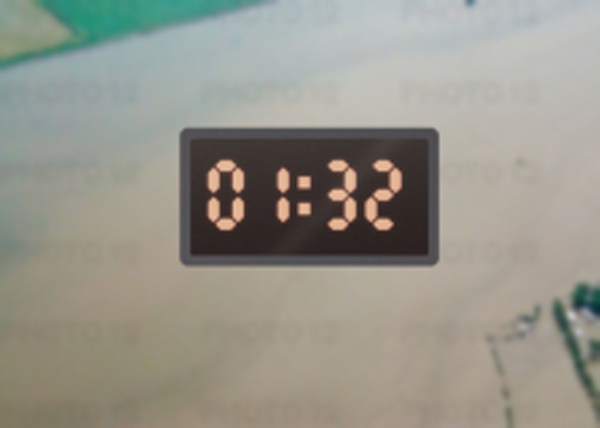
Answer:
1,32
